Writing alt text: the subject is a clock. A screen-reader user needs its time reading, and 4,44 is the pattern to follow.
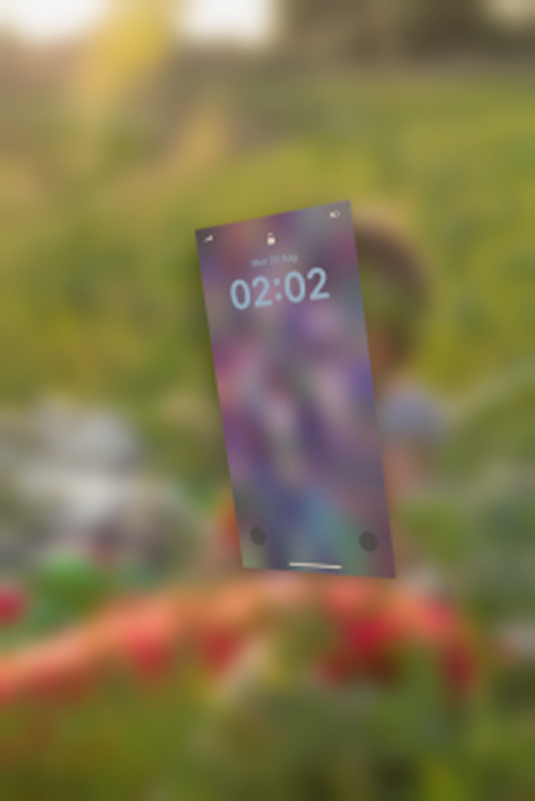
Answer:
2,02
